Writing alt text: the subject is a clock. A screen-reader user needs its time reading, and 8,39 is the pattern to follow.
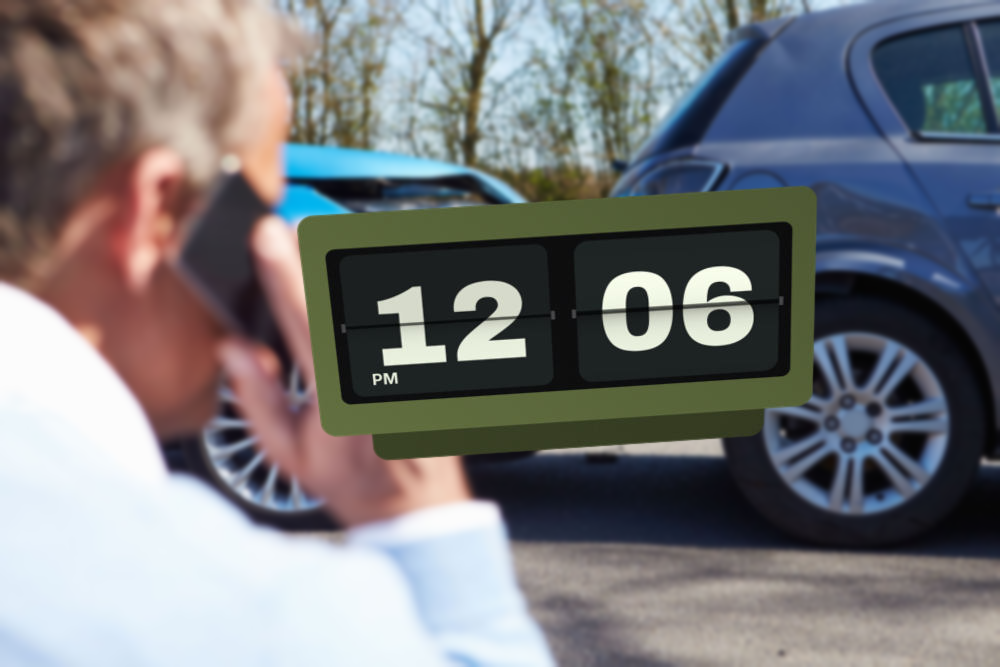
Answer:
12,06
